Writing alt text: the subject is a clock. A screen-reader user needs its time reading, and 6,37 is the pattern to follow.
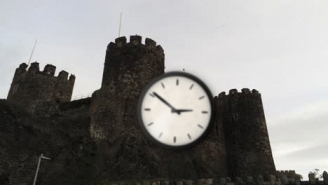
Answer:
2,51
